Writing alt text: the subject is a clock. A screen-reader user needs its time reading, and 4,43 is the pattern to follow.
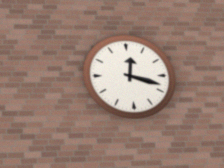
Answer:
12,18
